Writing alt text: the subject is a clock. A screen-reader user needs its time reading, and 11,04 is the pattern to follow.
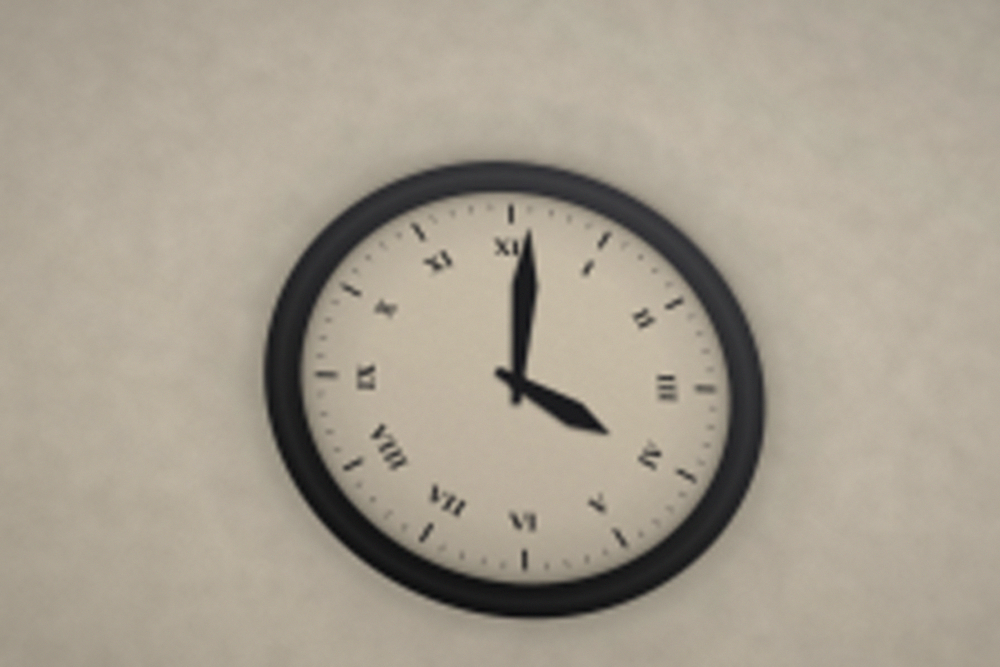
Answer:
4,01
